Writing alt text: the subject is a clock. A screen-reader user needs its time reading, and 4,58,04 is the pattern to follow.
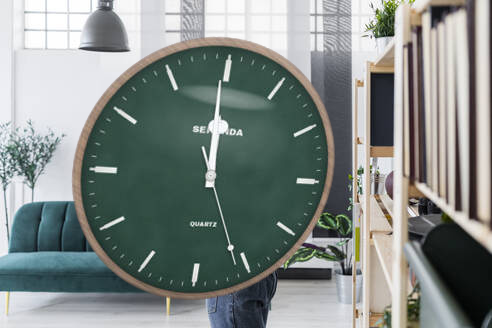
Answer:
11,59,26
